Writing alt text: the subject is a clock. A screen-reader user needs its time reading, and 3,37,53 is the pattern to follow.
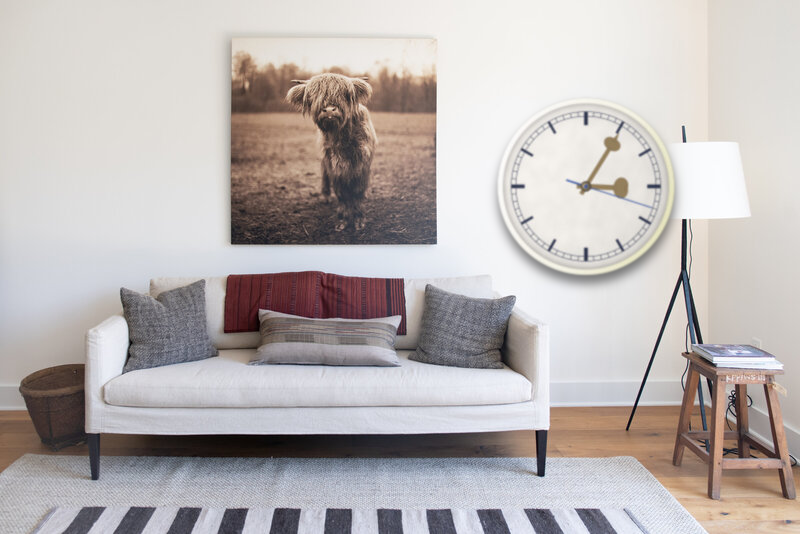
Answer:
3,05,18
